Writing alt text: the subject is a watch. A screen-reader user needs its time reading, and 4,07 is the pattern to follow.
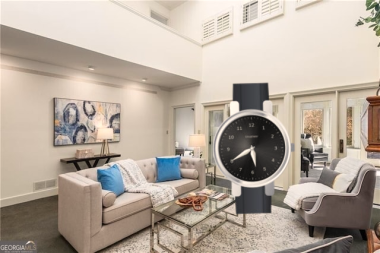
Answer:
5,40
